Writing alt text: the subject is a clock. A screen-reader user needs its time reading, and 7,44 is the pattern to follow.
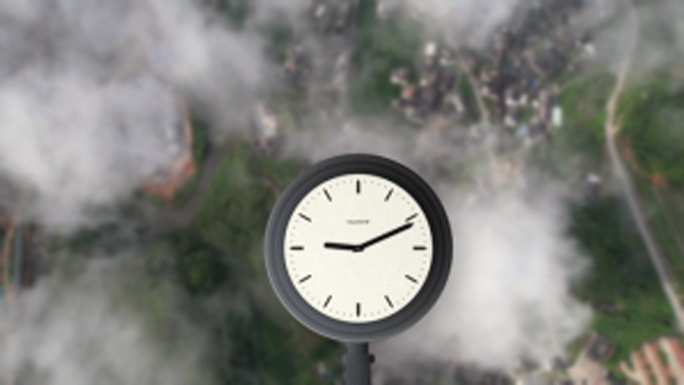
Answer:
9,11
